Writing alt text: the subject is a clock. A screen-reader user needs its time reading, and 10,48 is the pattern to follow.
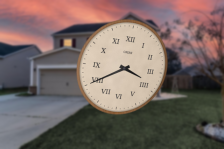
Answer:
3,40
